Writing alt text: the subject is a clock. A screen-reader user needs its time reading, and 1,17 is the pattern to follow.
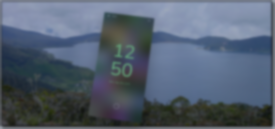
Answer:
12,50
